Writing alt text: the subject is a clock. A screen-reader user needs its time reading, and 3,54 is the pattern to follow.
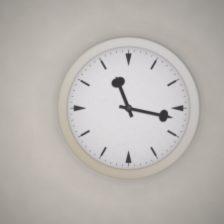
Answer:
11,17
